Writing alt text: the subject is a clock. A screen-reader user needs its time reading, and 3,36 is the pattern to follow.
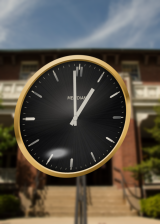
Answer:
12,59
